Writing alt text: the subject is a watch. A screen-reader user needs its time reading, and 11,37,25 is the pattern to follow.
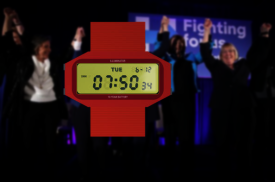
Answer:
7,50,34
